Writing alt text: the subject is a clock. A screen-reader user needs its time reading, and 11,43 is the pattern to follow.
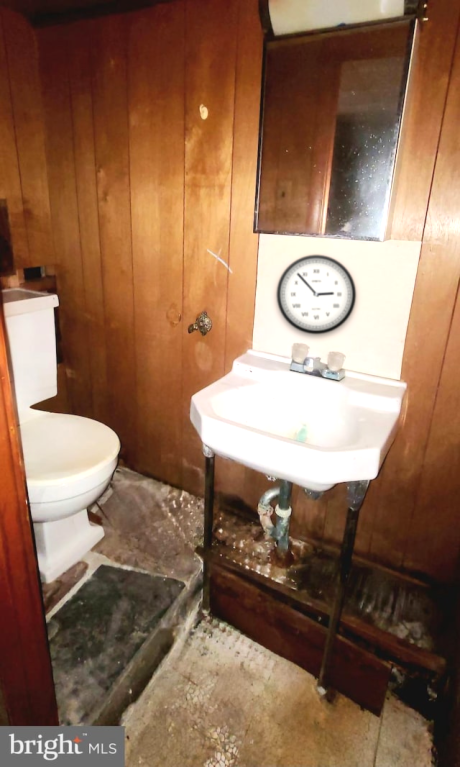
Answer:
2,53
